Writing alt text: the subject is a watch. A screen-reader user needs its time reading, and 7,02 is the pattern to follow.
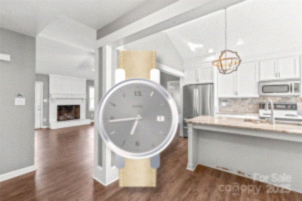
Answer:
6,44
